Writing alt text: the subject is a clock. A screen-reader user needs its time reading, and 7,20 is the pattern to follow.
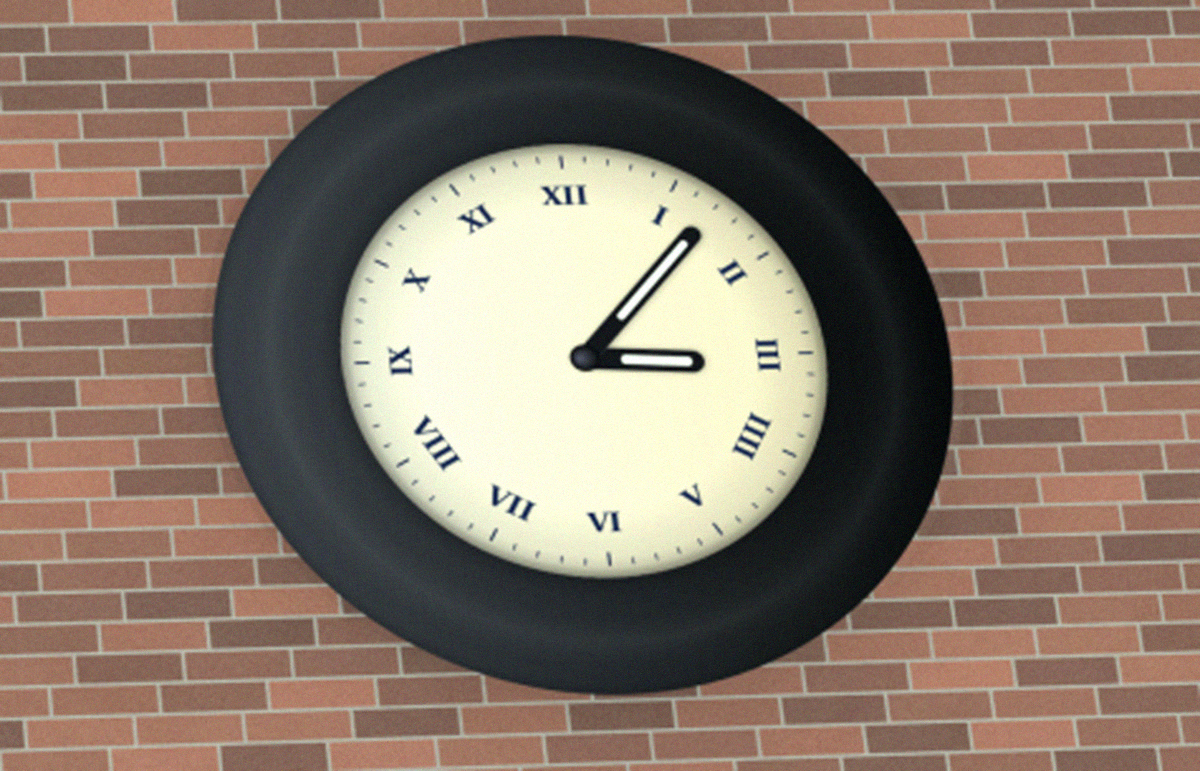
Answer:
3,07
